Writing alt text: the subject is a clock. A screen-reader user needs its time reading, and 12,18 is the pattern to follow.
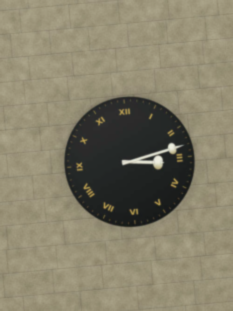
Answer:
3,13
